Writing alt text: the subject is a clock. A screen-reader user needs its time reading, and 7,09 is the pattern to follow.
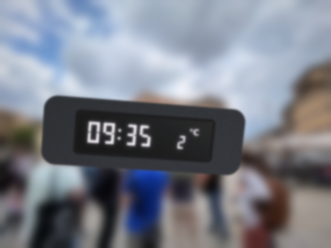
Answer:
9,35
